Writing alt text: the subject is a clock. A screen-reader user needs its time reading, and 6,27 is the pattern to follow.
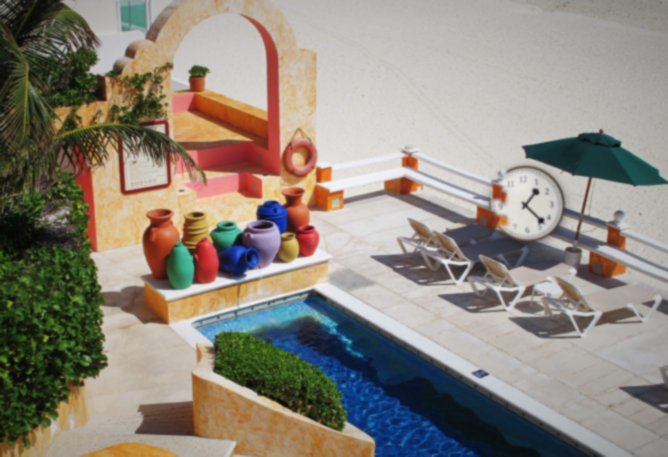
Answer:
1,23
